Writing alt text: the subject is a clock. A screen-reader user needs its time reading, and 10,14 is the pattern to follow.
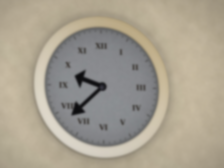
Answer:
9,38
